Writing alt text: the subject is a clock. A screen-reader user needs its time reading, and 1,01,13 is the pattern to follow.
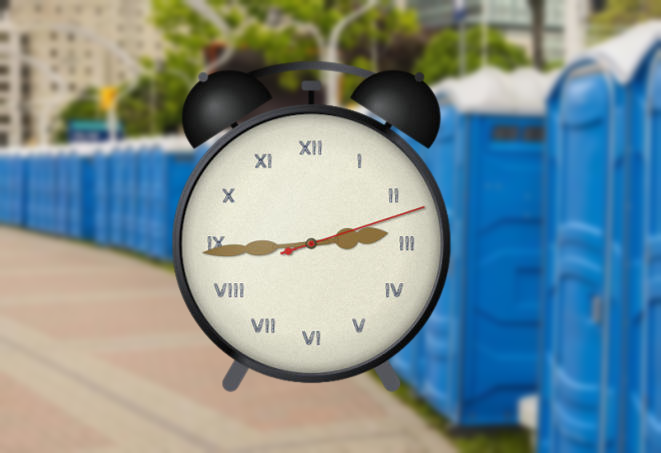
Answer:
2,44,12
